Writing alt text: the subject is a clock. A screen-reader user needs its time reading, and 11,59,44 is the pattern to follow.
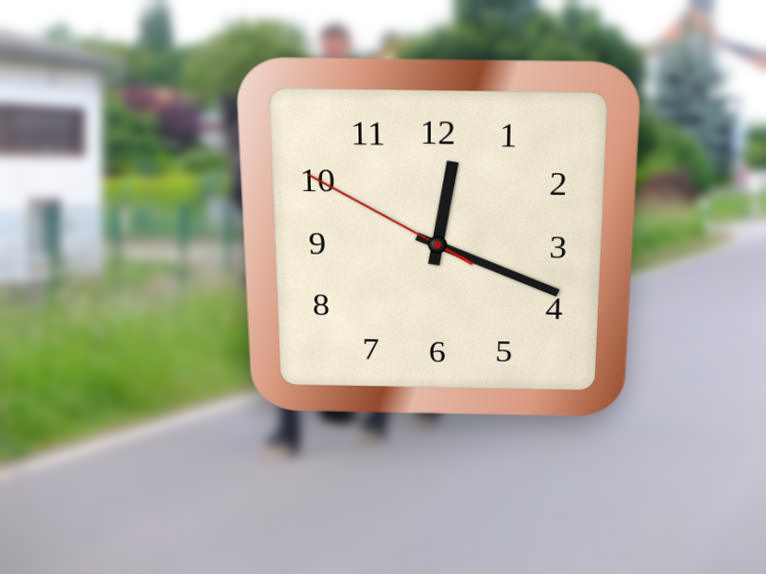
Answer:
12,18,50
